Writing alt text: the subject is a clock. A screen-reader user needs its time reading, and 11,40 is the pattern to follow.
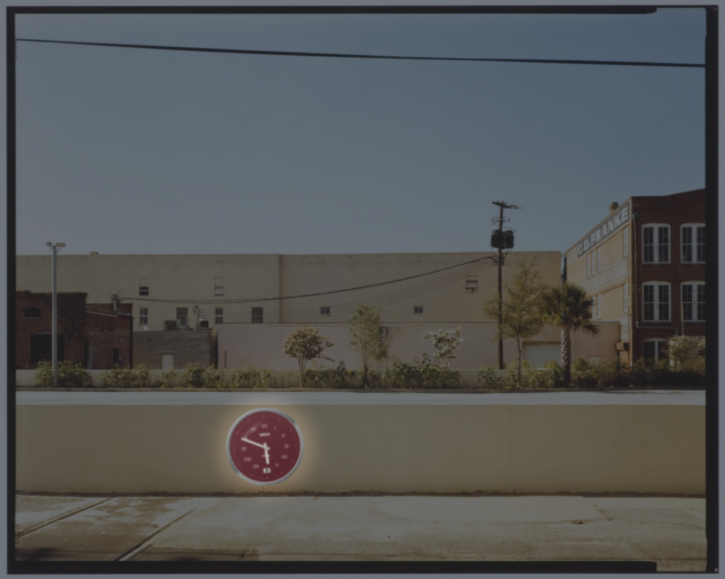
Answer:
5,49
